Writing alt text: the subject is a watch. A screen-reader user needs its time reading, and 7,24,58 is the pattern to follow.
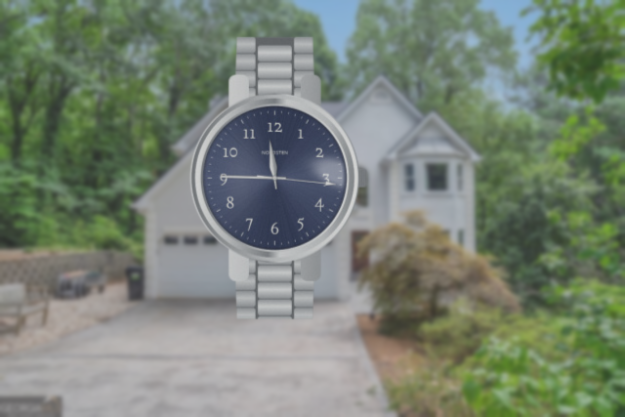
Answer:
11,45,16
